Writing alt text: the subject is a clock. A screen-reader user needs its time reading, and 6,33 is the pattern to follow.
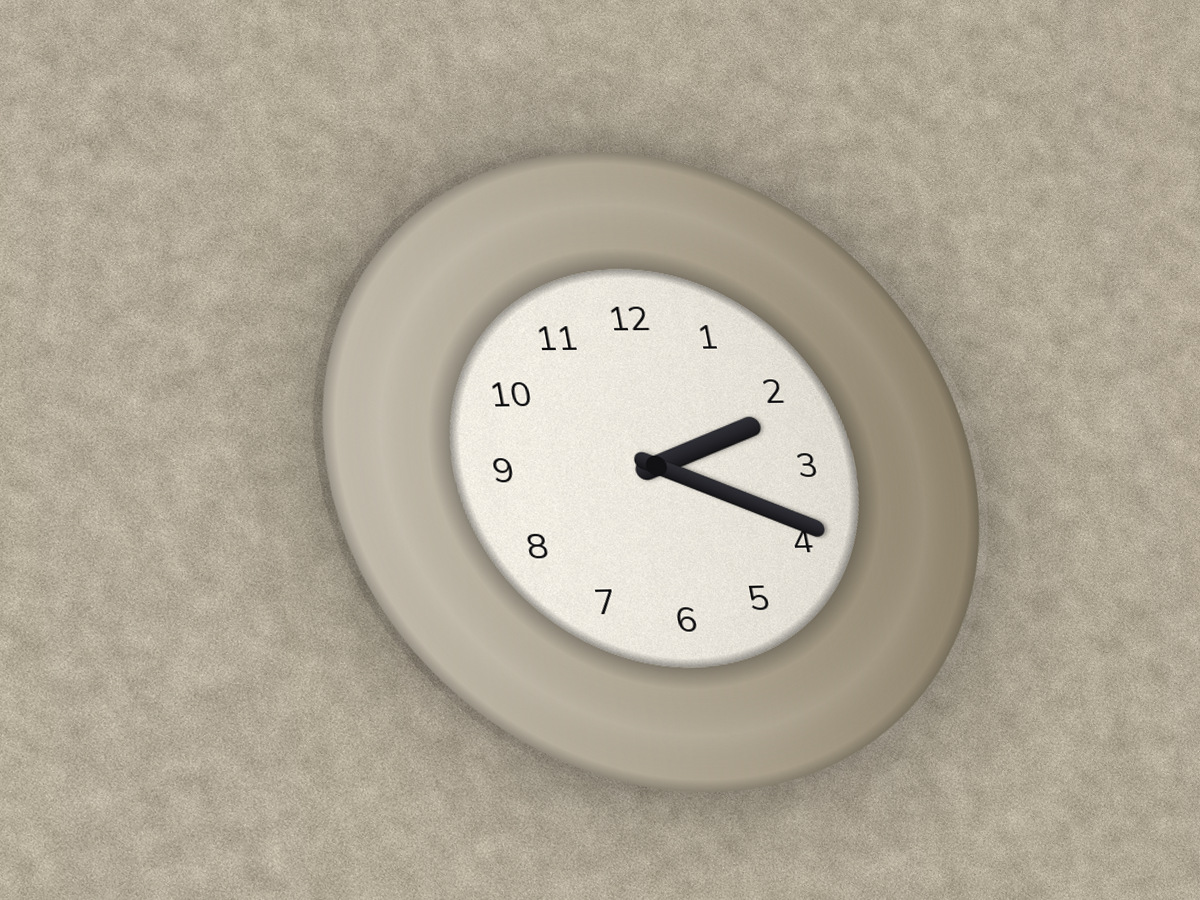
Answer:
2,19
